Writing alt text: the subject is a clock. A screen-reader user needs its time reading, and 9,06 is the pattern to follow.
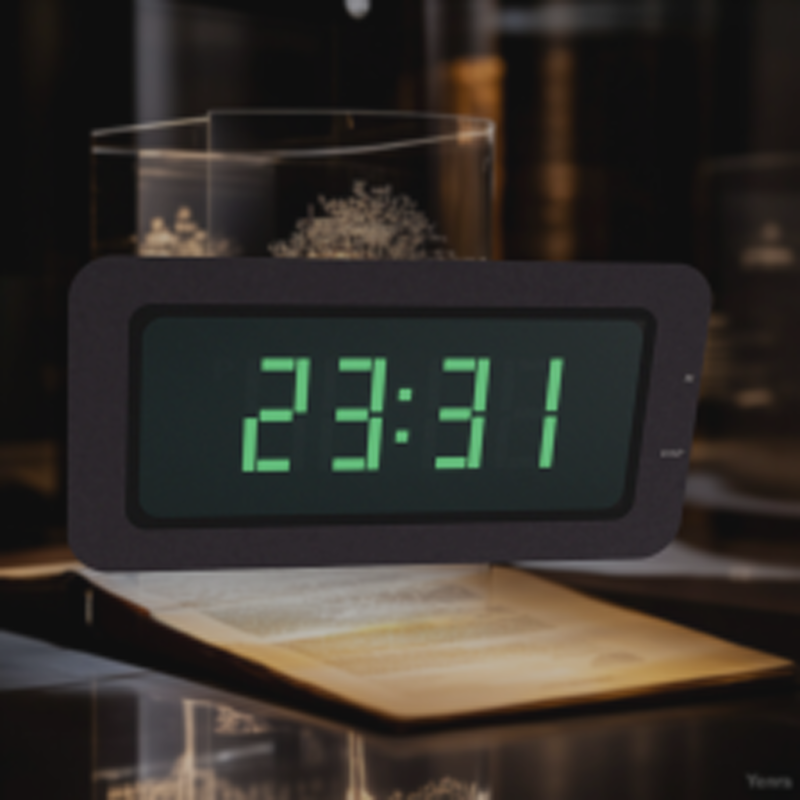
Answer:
23,31
